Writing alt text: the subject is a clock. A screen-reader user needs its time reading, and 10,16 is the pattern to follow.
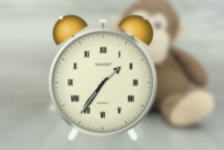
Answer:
1,36
